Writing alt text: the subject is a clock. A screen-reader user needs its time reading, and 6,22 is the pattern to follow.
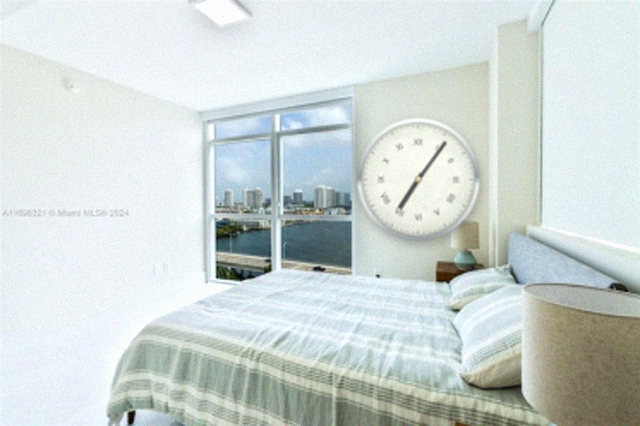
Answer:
7,06
